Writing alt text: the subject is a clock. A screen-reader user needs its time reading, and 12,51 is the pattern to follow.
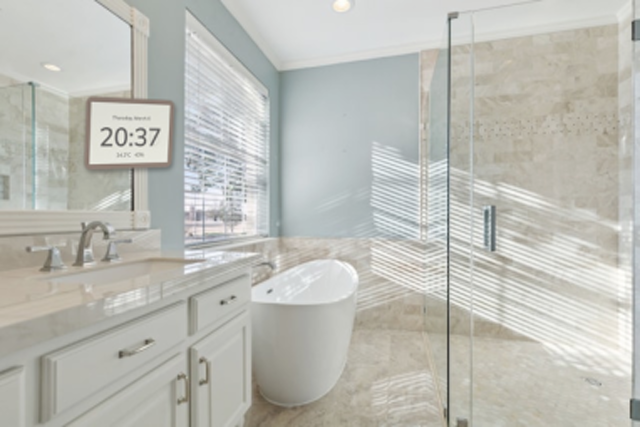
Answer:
20,37
